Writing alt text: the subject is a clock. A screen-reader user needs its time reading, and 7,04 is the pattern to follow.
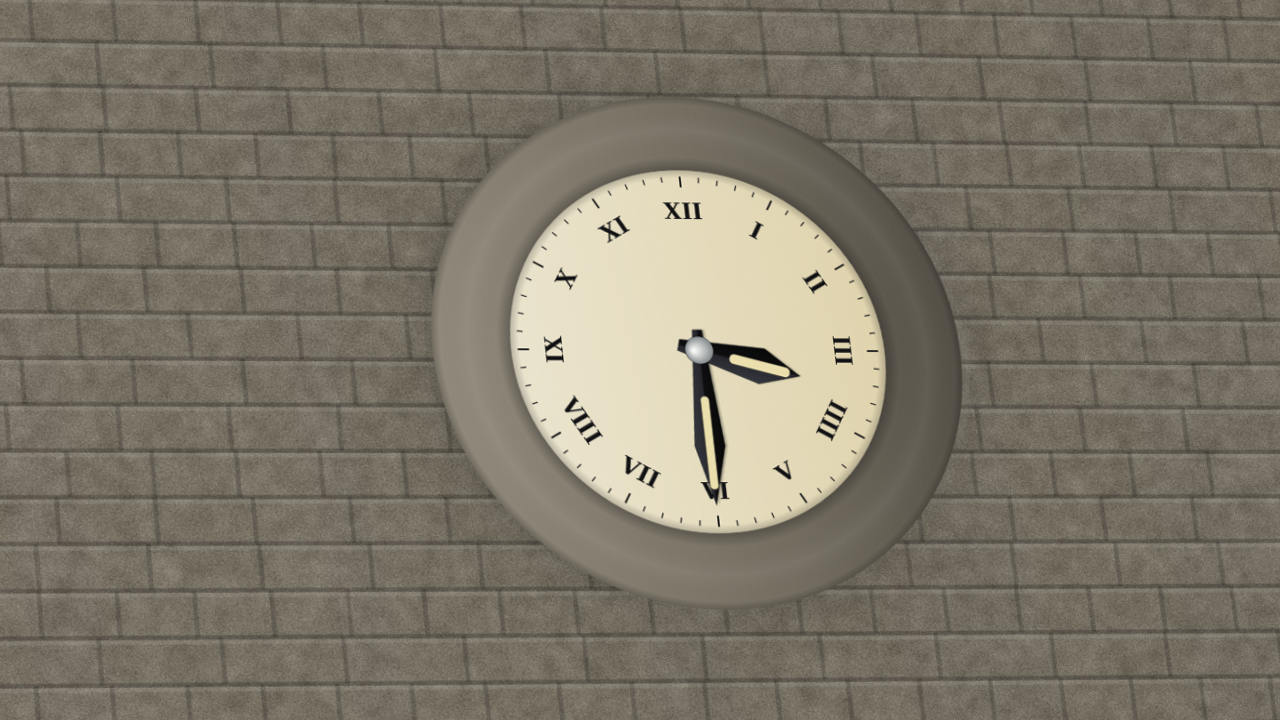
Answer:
3,30
